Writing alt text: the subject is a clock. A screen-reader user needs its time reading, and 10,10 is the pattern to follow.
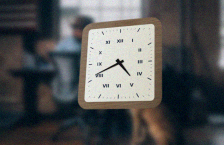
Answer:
4,41
